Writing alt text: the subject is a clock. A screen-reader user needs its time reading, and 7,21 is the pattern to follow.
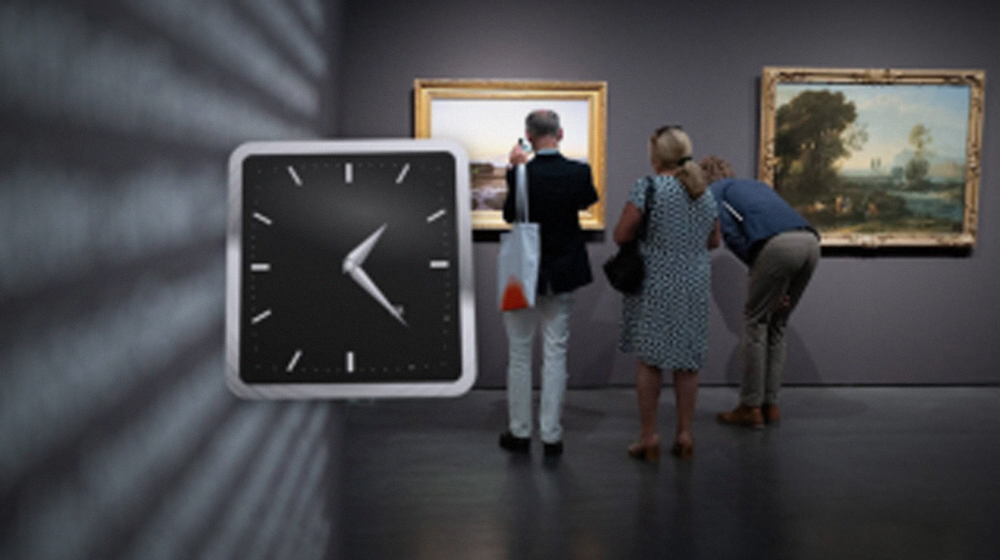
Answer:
1,23
